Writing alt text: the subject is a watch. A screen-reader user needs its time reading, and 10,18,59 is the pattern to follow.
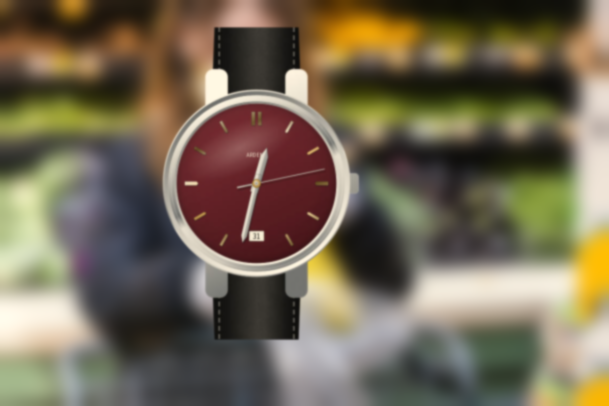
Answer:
12,32,13
